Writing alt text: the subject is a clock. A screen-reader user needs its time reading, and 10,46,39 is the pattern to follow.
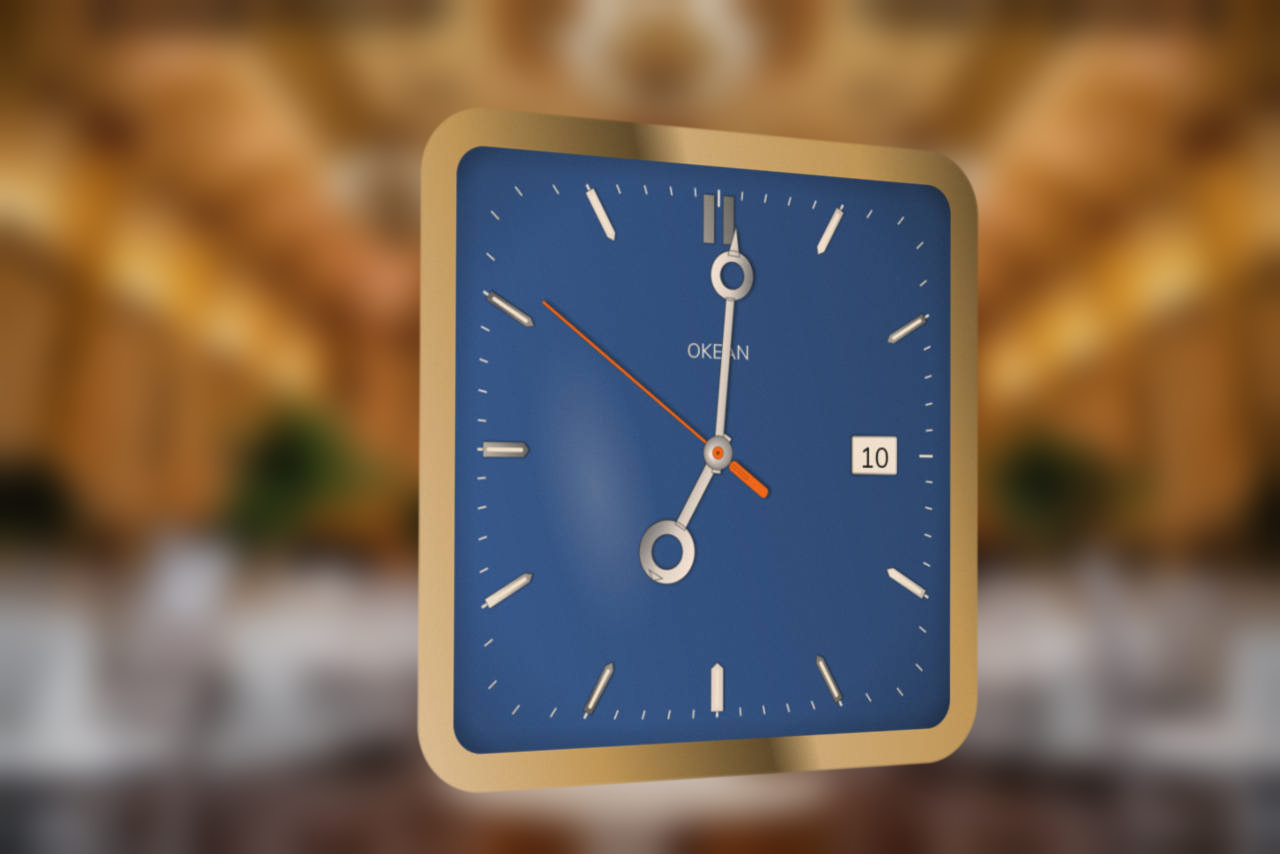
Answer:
7,00,51
